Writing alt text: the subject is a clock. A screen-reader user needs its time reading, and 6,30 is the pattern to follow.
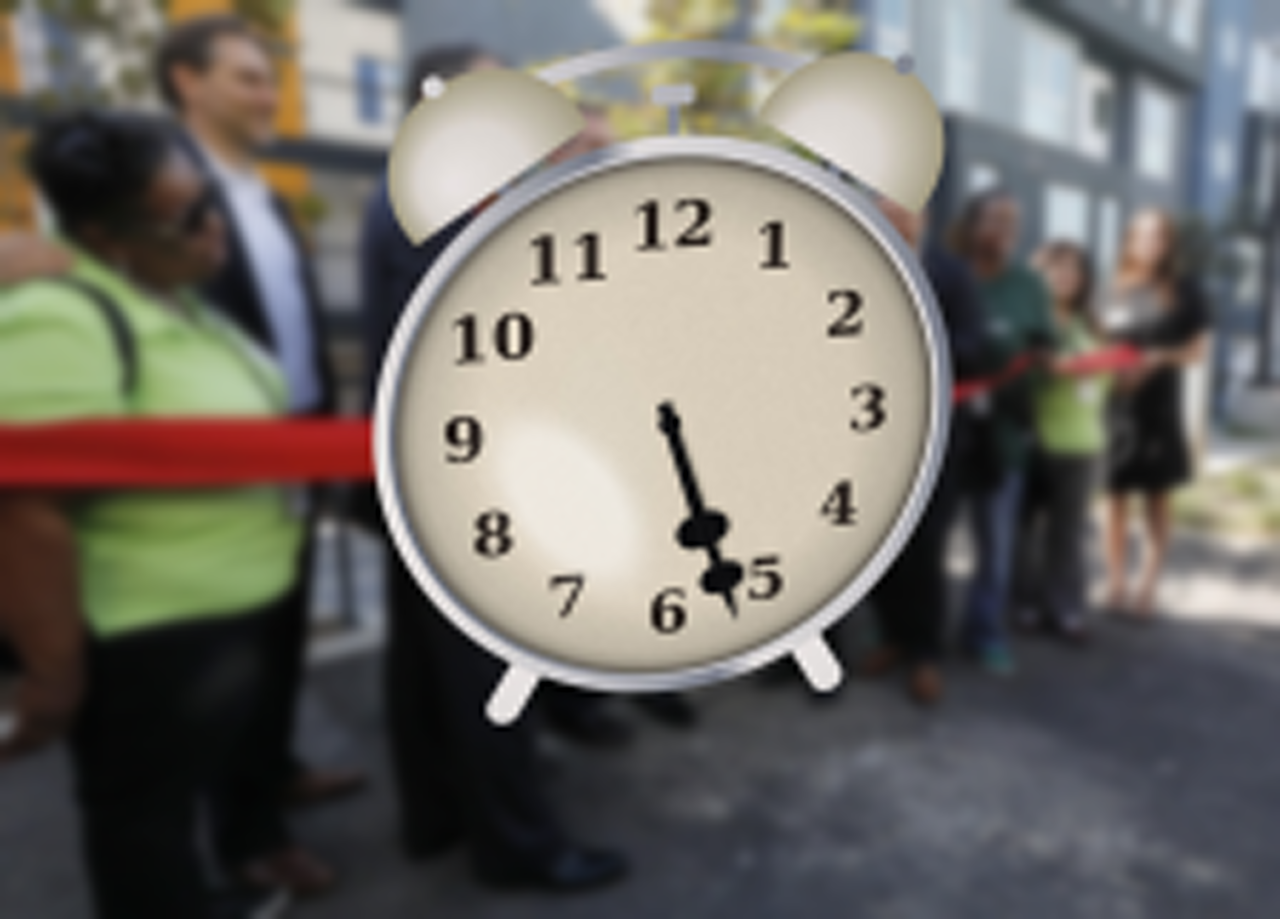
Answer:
5,27
